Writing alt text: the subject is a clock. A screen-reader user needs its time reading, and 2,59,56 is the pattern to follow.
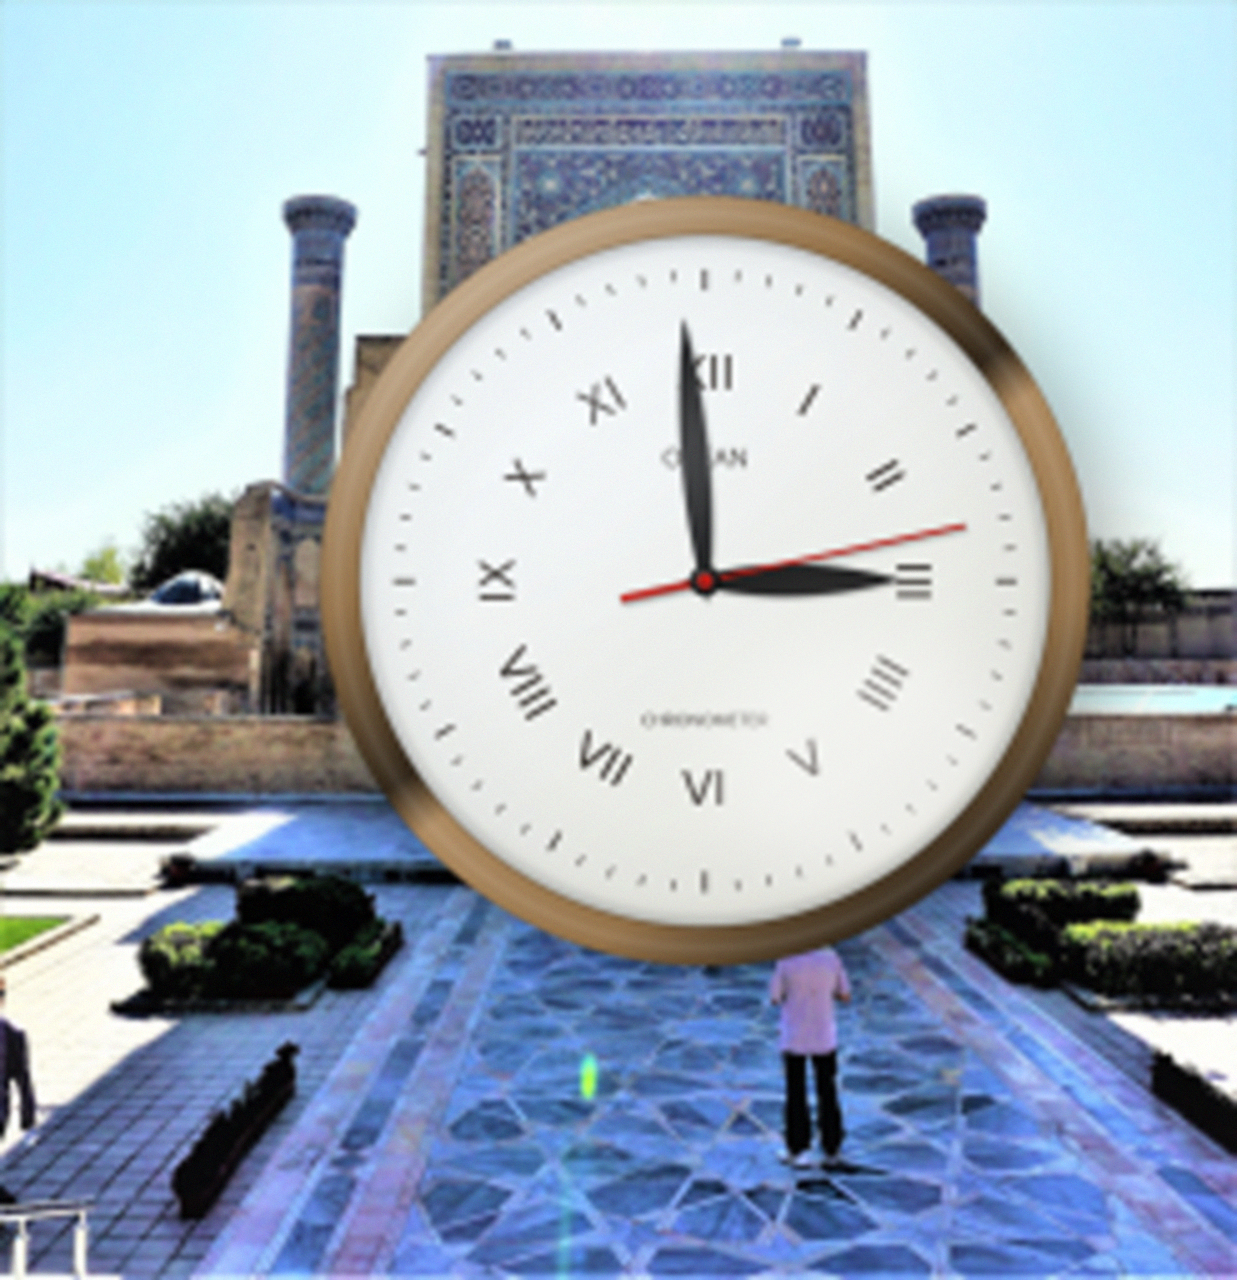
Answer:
2,59,13
